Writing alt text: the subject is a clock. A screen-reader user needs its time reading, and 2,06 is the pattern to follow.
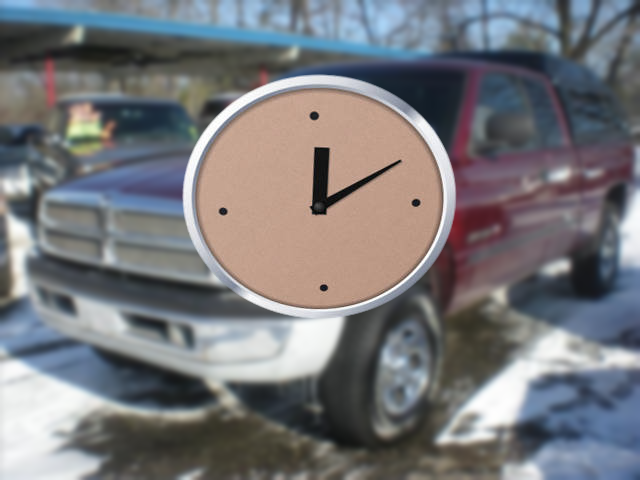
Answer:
12,10
